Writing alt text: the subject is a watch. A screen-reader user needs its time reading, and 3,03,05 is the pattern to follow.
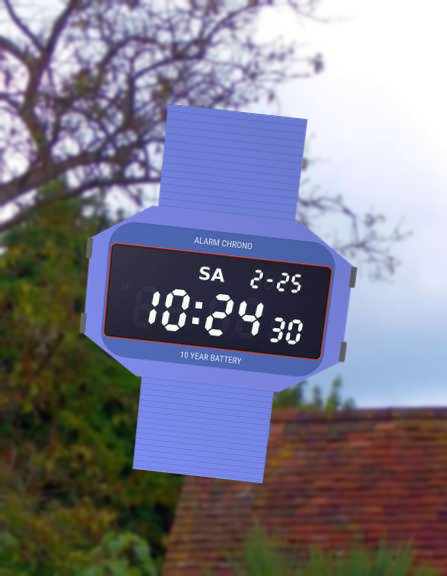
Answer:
10,24,30
